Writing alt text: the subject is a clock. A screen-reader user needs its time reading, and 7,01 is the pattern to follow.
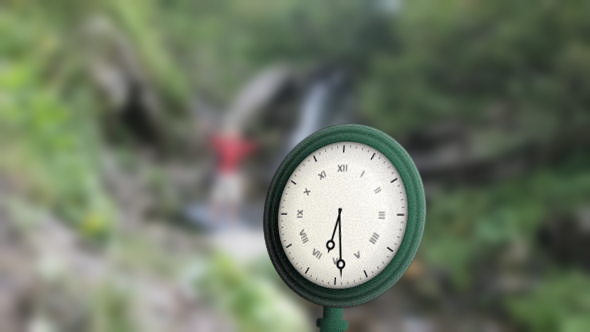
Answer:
6,29
